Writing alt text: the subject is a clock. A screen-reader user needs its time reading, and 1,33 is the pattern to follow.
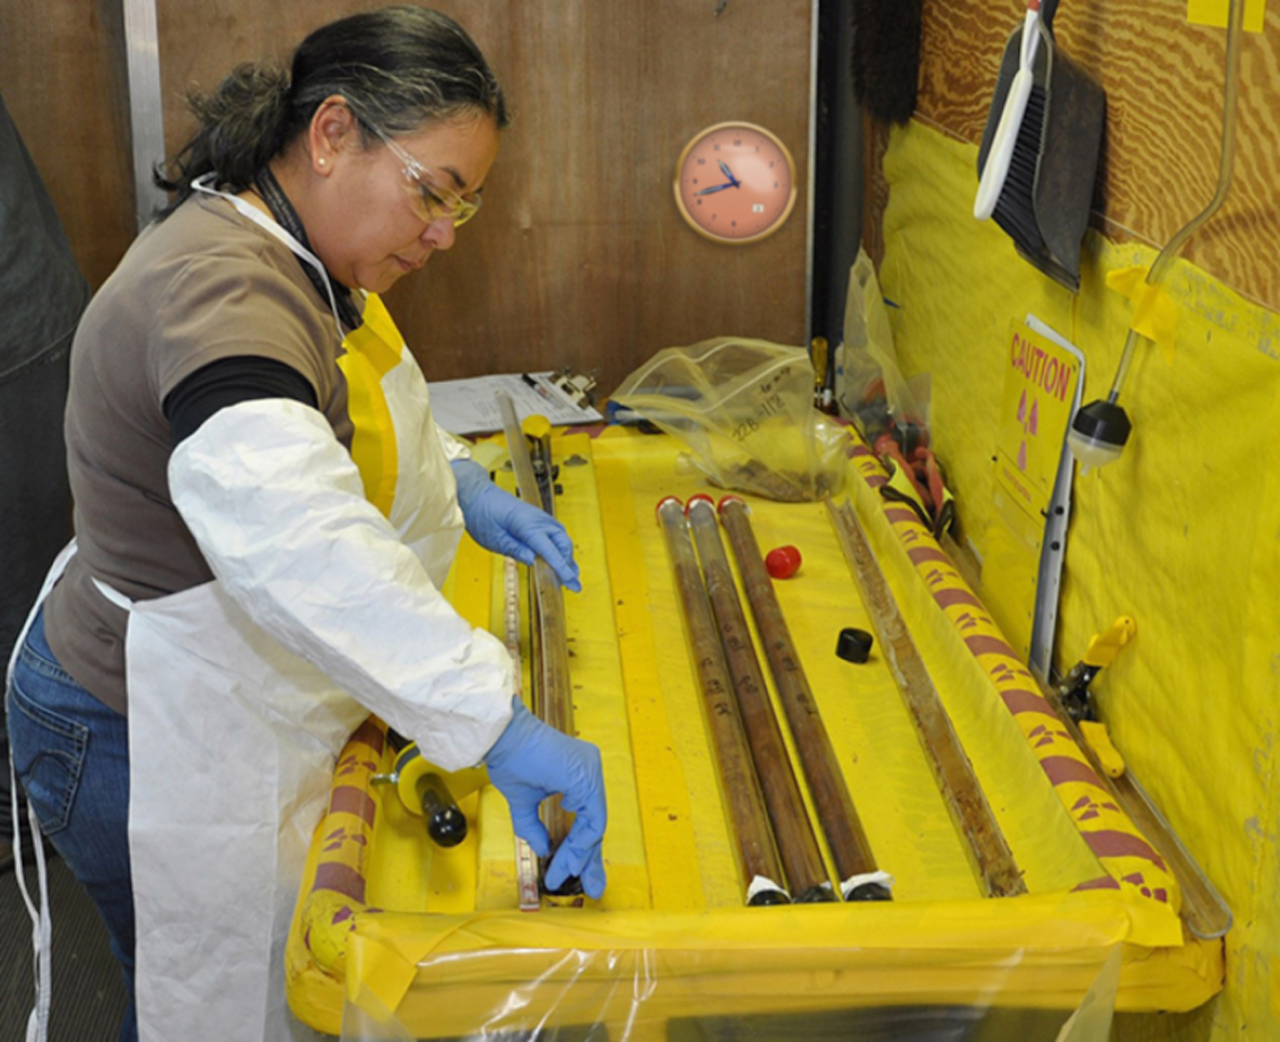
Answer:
10,42
